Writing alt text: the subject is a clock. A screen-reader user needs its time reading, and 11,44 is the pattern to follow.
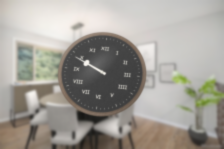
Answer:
9,49
